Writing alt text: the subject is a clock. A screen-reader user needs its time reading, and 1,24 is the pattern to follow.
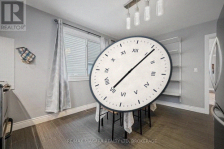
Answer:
7,06
